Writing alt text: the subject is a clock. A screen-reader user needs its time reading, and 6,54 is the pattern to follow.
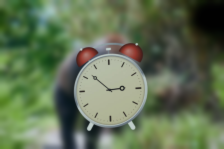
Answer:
2,52
